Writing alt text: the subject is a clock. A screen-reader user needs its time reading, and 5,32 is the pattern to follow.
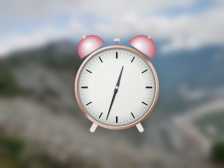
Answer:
12,33
